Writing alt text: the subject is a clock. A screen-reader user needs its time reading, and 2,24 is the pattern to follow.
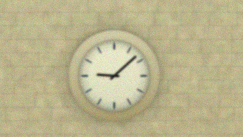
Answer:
9,08
